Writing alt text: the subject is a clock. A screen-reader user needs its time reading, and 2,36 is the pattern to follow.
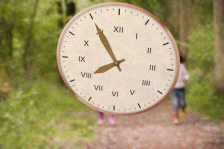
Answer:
7,55
